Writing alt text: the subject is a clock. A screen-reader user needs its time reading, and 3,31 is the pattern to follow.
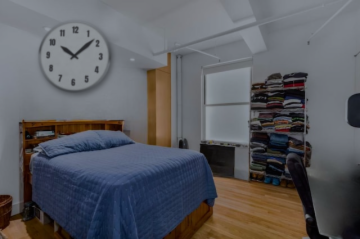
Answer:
10,08
